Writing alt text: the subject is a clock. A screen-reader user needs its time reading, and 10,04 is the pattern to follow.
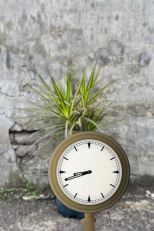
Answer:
8,42
